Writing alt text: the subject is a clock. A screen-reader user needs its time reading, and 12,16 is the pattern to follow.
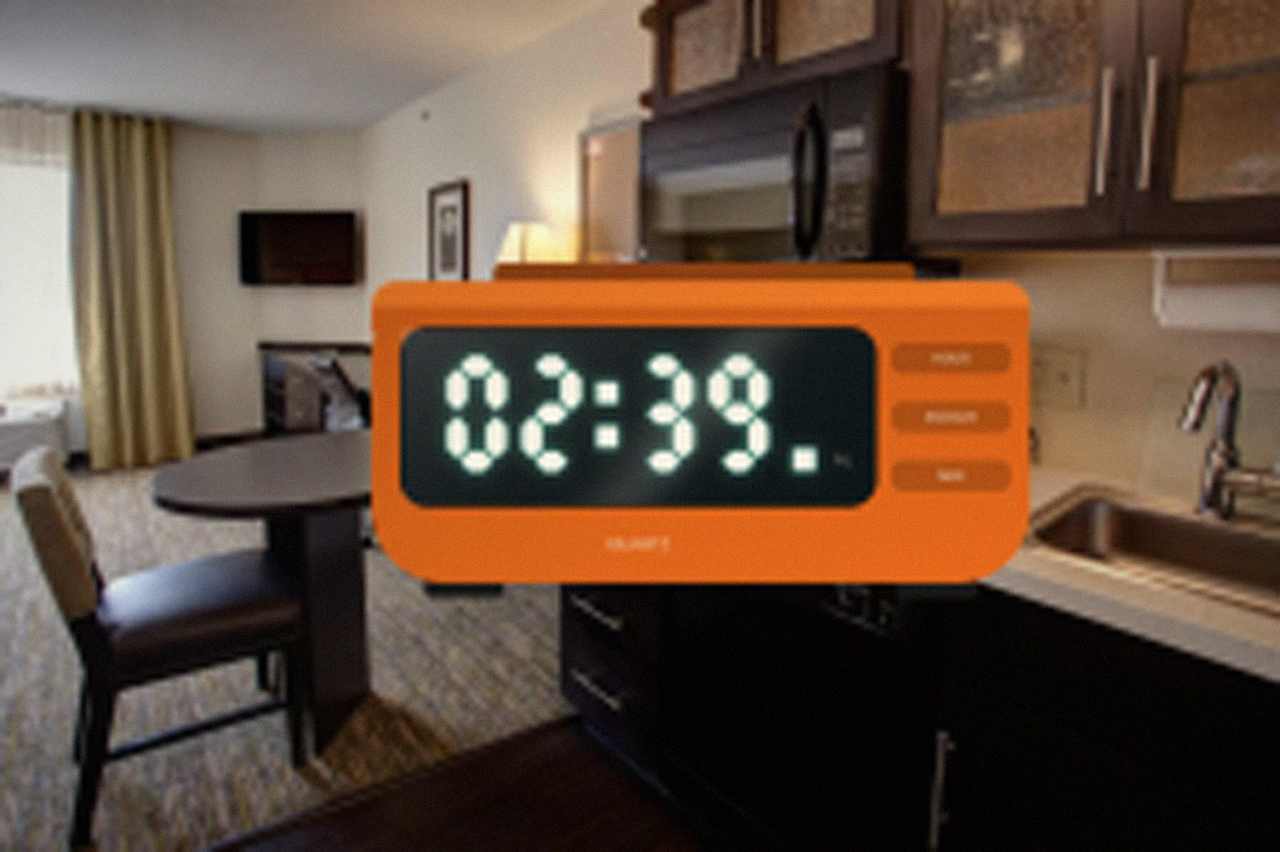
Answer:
2,39
